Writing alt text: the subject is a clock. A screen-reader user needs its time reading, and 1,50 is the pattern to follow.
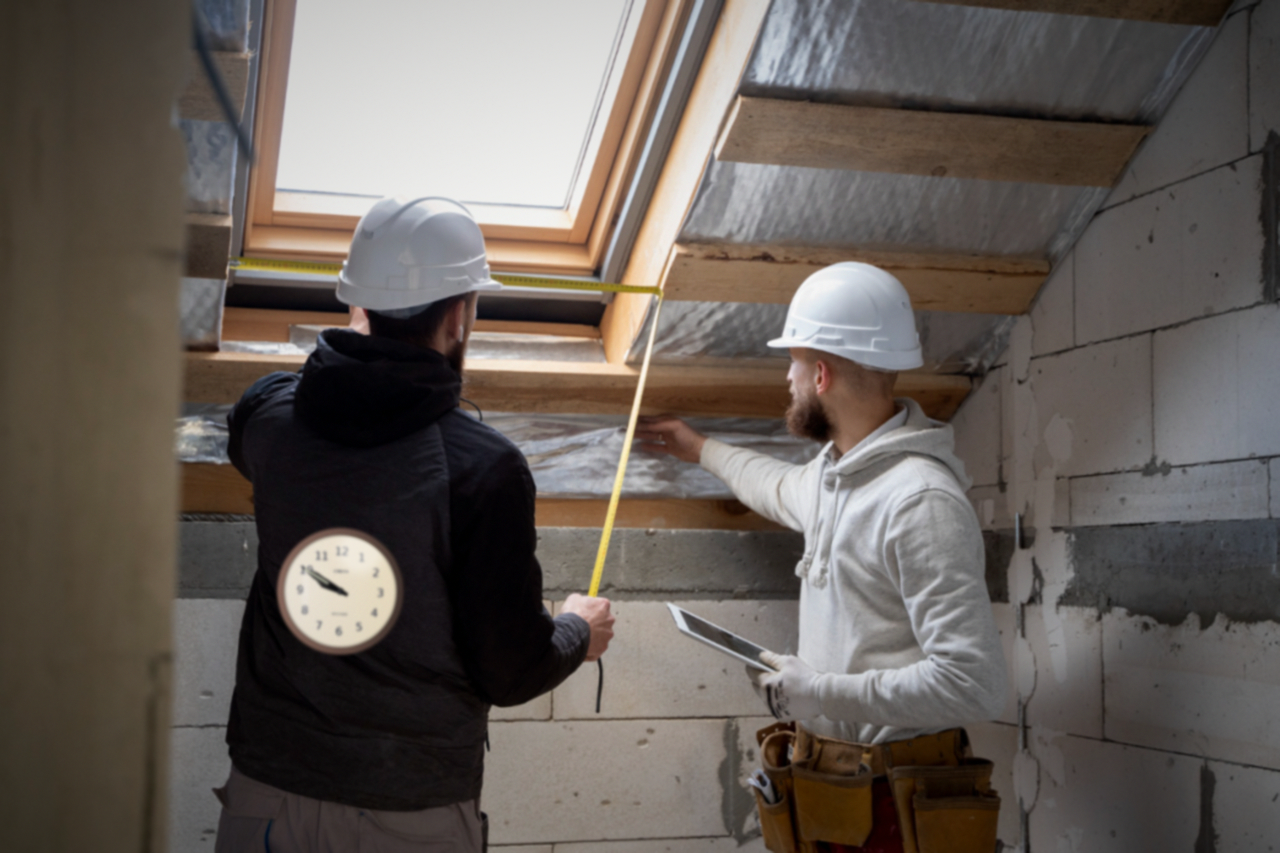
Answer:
9,50
